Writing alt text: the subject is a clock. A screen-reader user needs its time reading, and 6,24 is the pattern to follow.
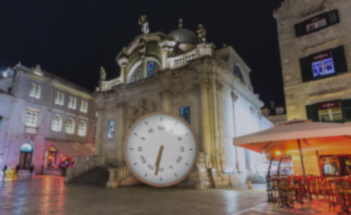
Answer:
6,32
